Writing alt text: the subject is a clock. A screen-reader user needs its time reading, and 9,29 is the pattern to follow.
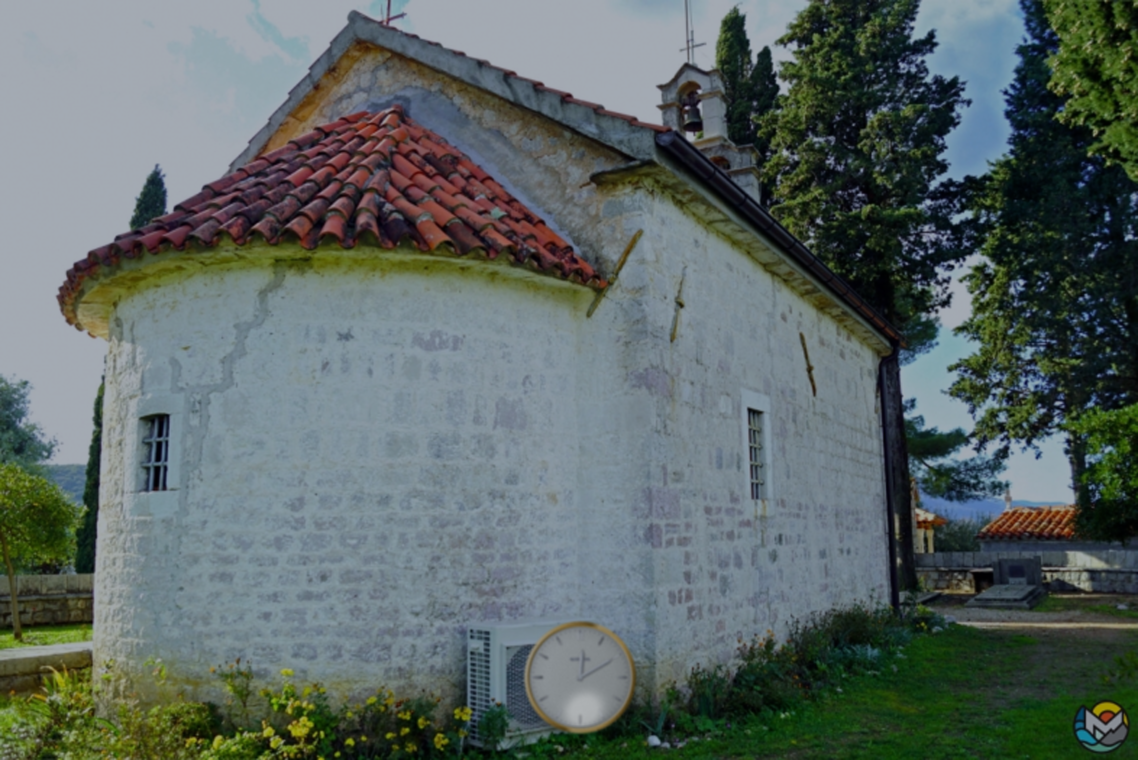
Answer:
12,10
